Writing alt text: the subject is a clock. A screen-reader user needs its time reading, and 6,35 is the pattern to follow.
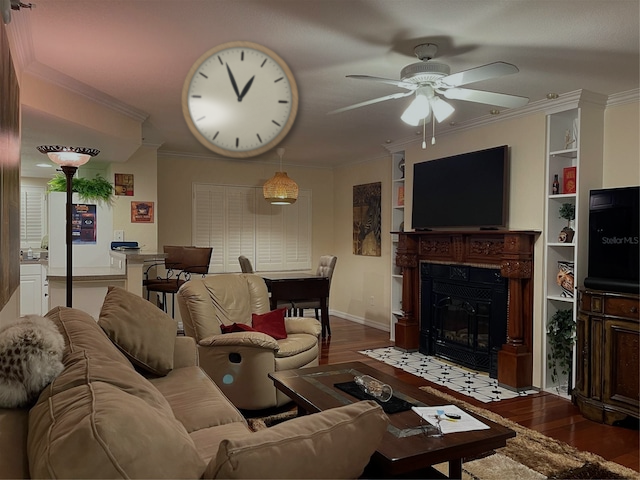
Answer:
12,56
